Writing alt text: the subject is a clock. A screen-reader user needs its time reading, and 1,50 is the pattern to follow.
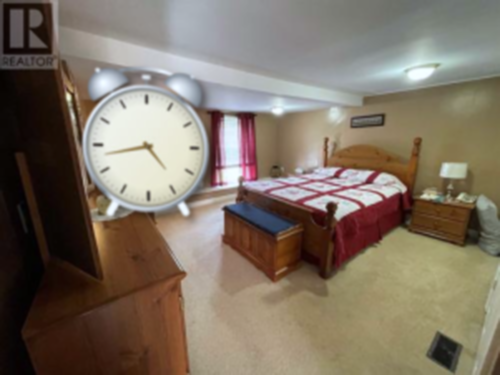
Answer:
4,43
